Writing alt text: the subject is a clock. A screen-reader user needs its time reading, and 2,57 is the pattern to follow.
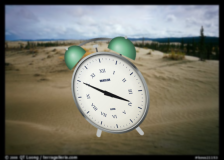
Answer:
3,50
